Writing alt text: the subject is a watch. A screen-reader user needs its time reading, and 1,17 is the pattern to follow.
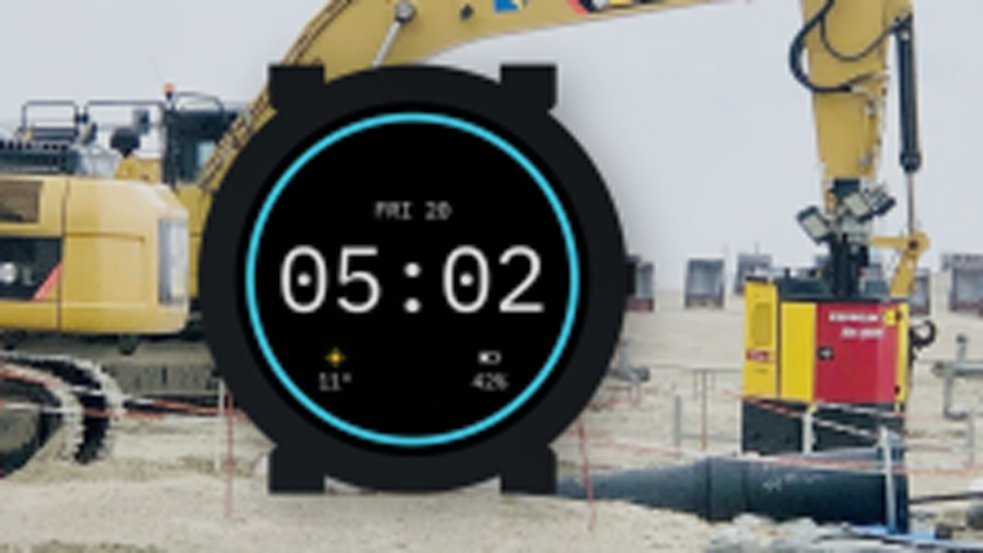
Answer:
5,02
